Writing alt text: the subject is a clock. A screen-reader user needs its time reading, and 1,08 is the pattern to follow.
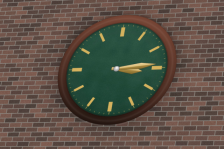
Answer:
3,14
